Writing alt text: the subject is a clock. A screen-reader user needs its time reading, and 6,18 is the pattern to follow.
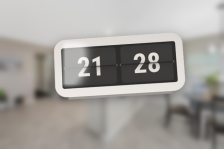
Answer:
21,28
